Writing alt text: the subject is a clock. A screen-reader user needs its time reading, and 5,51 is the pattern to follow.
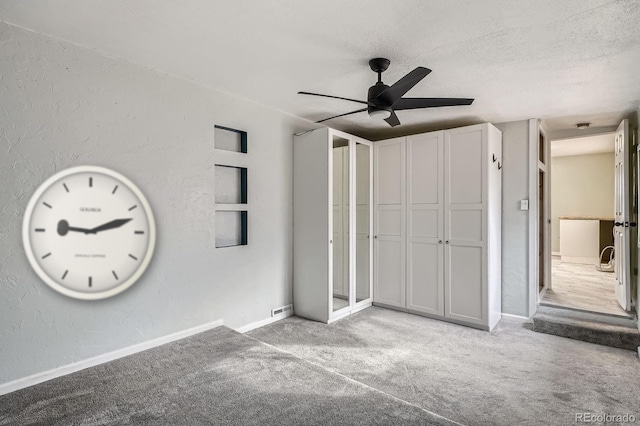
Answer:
9,12
